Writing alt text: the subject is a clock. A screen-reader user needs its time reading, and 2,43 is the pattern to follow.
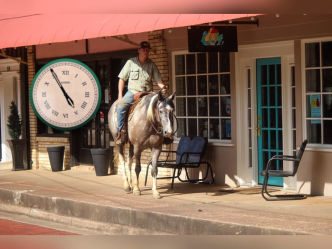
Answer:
4,55
